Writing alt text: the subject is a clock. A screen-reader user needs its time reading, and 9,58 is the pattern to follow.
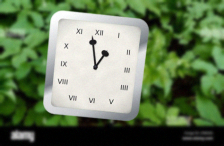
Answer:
12,58
